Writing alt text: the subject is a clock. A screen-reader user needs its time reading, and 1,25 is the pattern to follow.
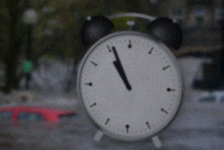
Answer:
10,56
